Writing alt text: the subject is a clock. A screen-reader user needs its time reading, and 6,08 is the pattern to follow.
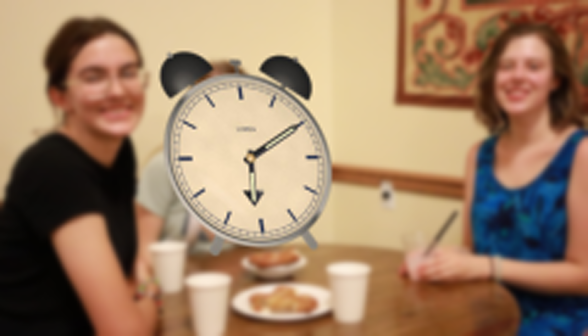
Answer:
6,10
